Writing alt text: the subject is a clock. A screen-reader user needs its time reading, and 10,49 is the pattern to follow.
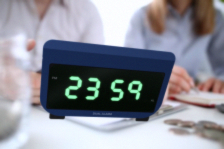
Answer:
23,59
